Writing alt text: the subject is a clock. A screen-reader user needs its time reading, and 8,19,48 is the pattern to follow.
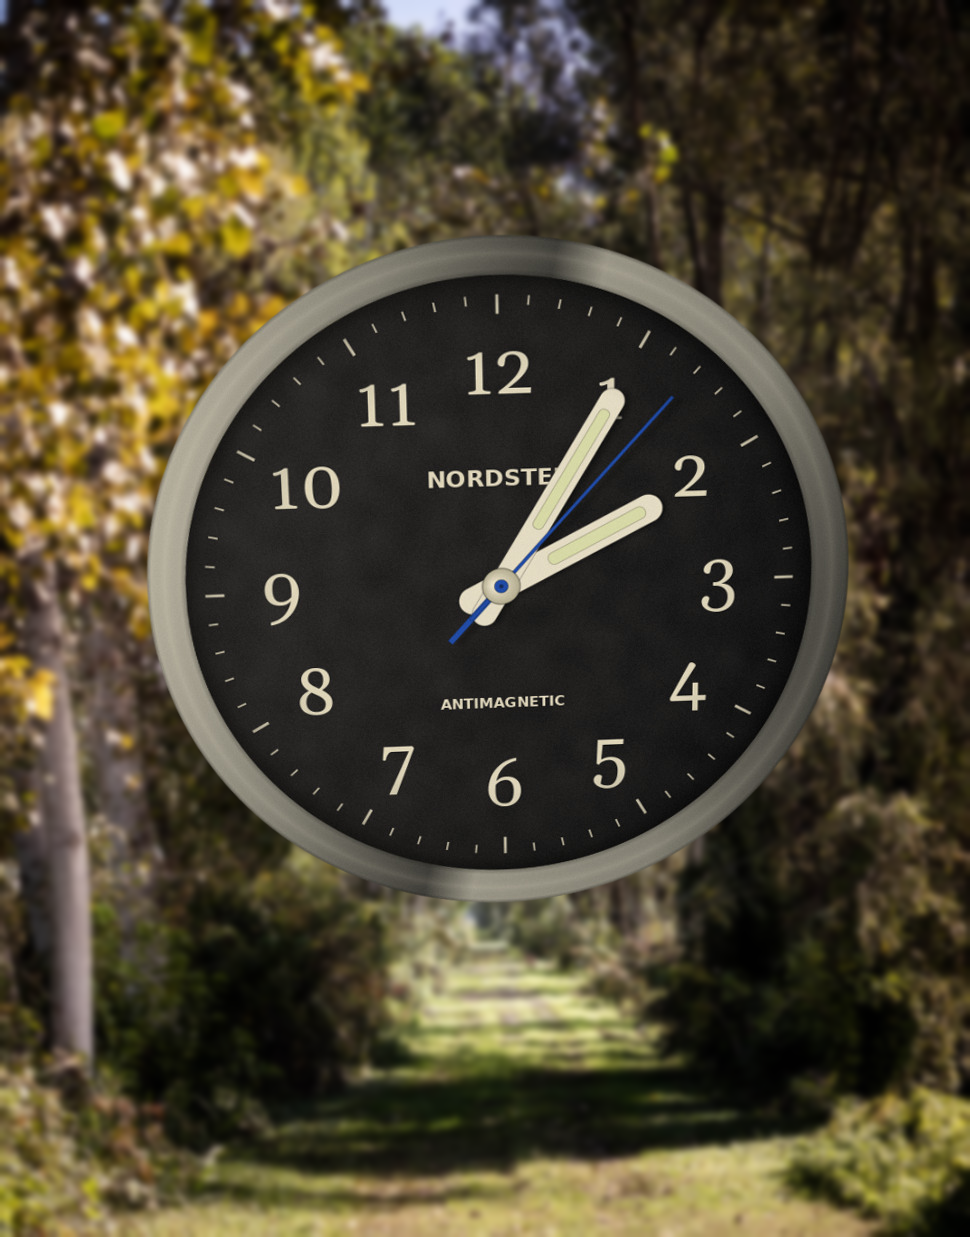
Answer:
2,05,07
